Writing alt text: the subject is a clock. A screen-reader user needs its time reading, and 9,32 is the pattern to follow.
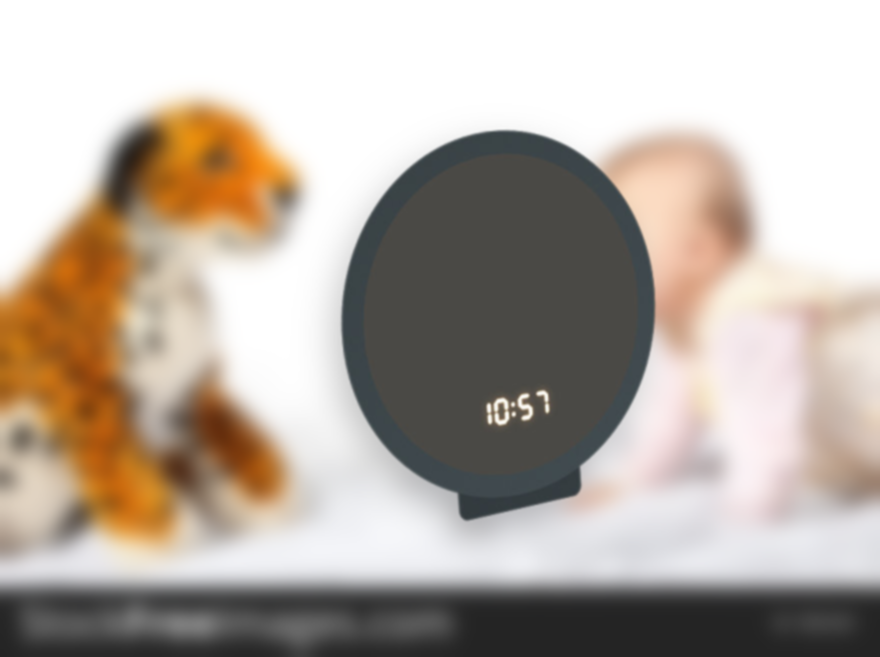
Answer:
10,57
